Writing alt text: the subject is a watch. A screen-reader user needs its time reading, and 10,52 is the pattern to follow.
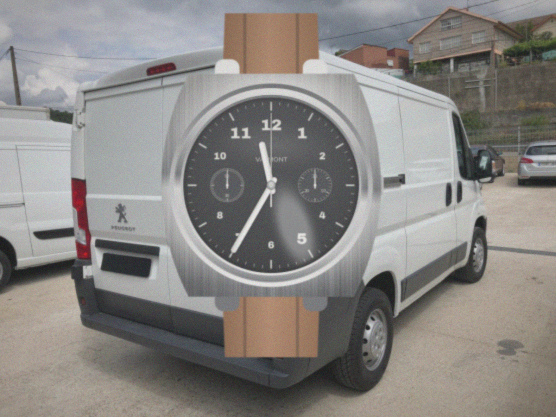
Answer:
11,35
